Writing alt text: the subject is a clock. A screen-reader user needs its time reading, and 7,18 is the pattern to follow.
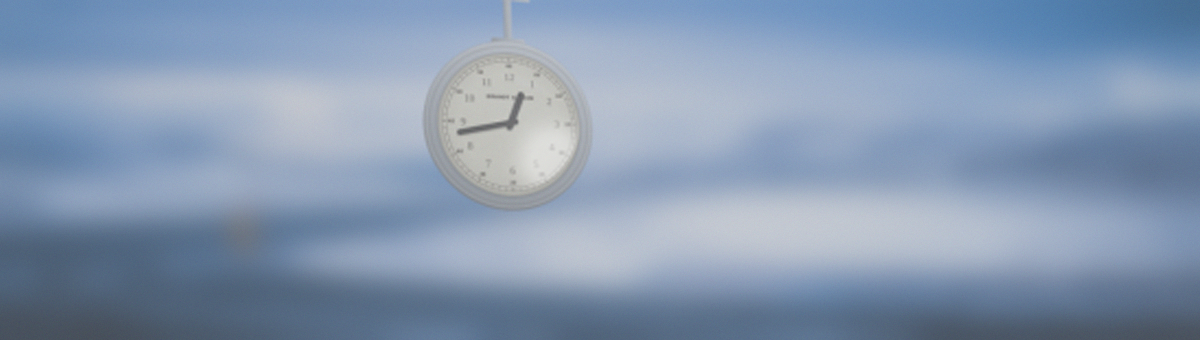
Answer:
12,43
